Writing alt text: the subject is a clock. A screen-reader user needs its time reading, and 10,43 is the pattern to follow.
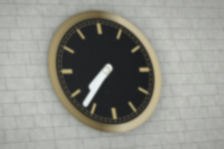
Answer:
7,37
